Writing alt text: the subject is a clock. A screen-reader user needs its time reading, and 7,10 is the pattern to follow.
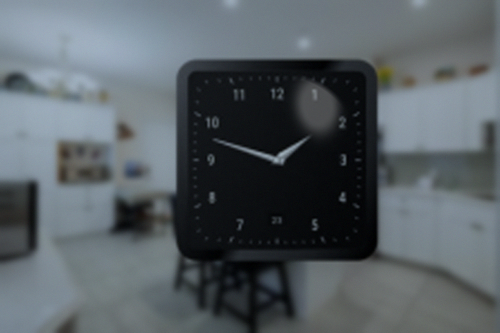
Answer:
1,48
